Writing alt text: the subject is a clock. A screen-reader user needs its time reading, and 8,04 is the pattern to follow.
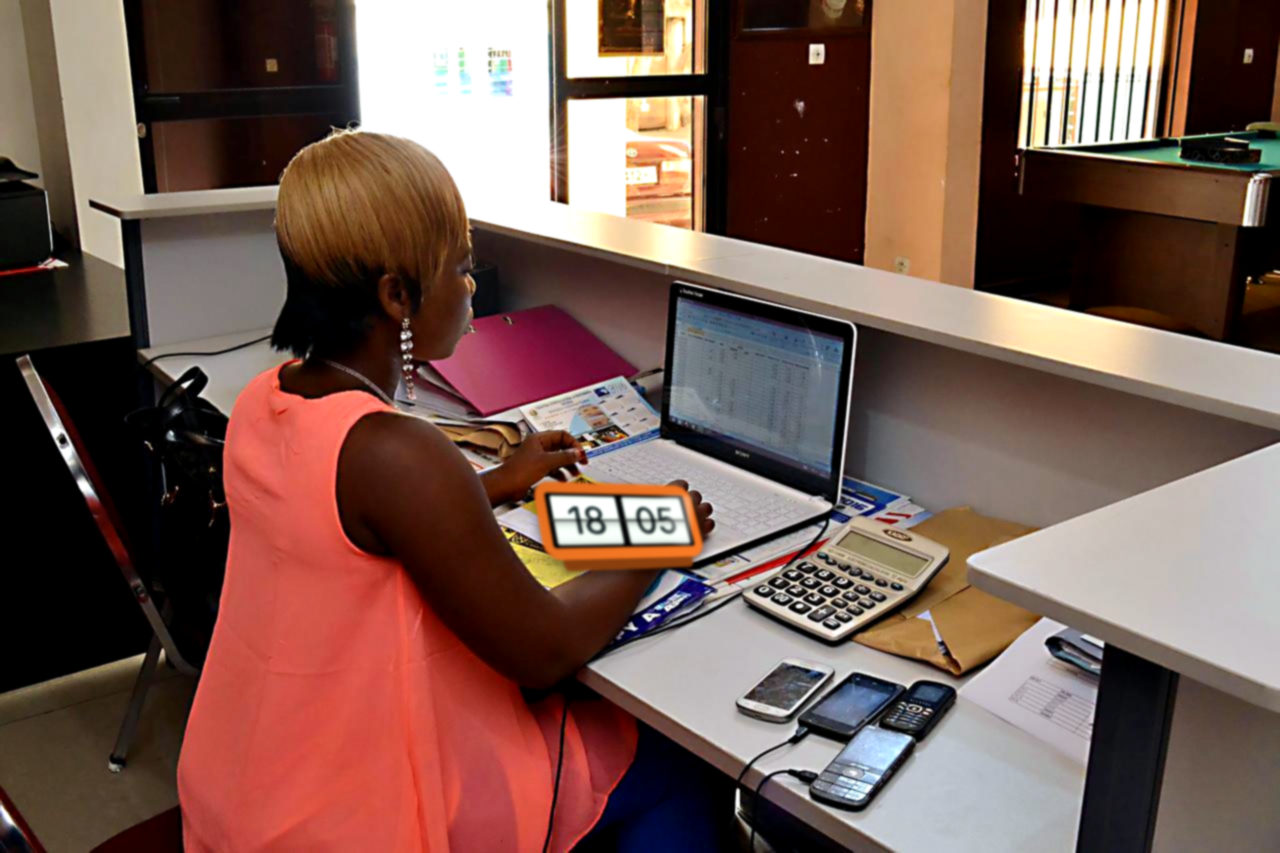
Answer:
18,05
